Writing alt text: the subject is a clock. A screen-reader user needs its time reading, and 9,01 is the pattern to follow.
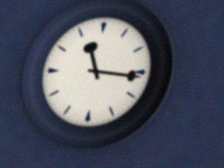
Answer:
11,16
